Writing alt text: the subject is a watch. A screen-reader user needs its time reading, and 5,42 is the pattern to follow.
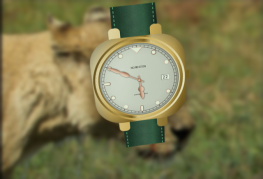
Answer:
5,50
